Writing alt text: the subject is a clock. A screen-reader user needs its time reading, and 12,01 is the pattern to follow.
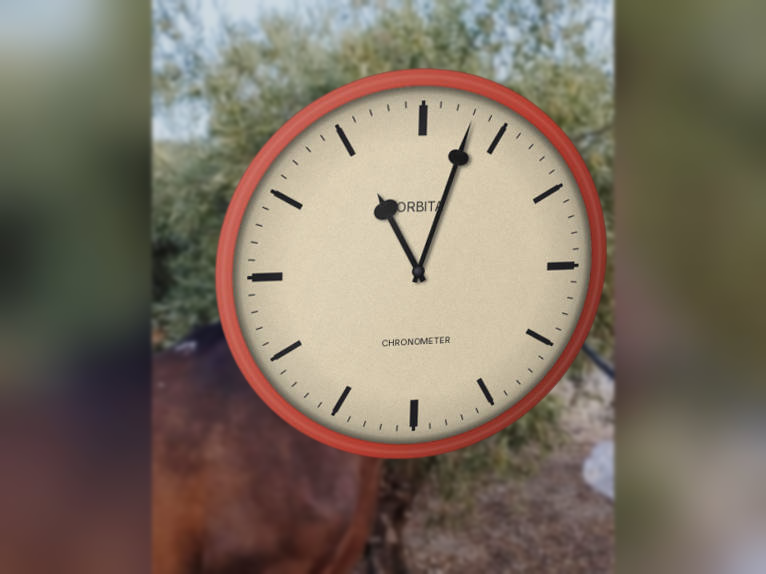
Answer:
11,03
